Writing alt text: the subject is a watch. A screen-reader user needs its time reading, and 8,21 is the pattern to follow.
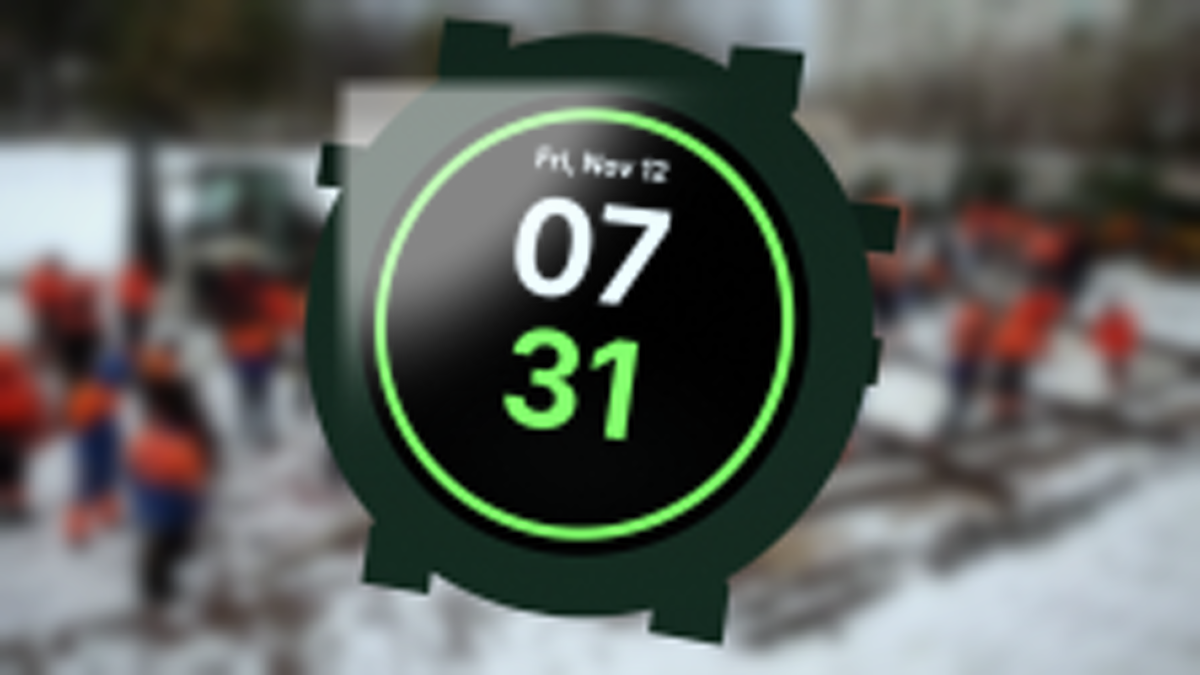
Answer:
7,31
